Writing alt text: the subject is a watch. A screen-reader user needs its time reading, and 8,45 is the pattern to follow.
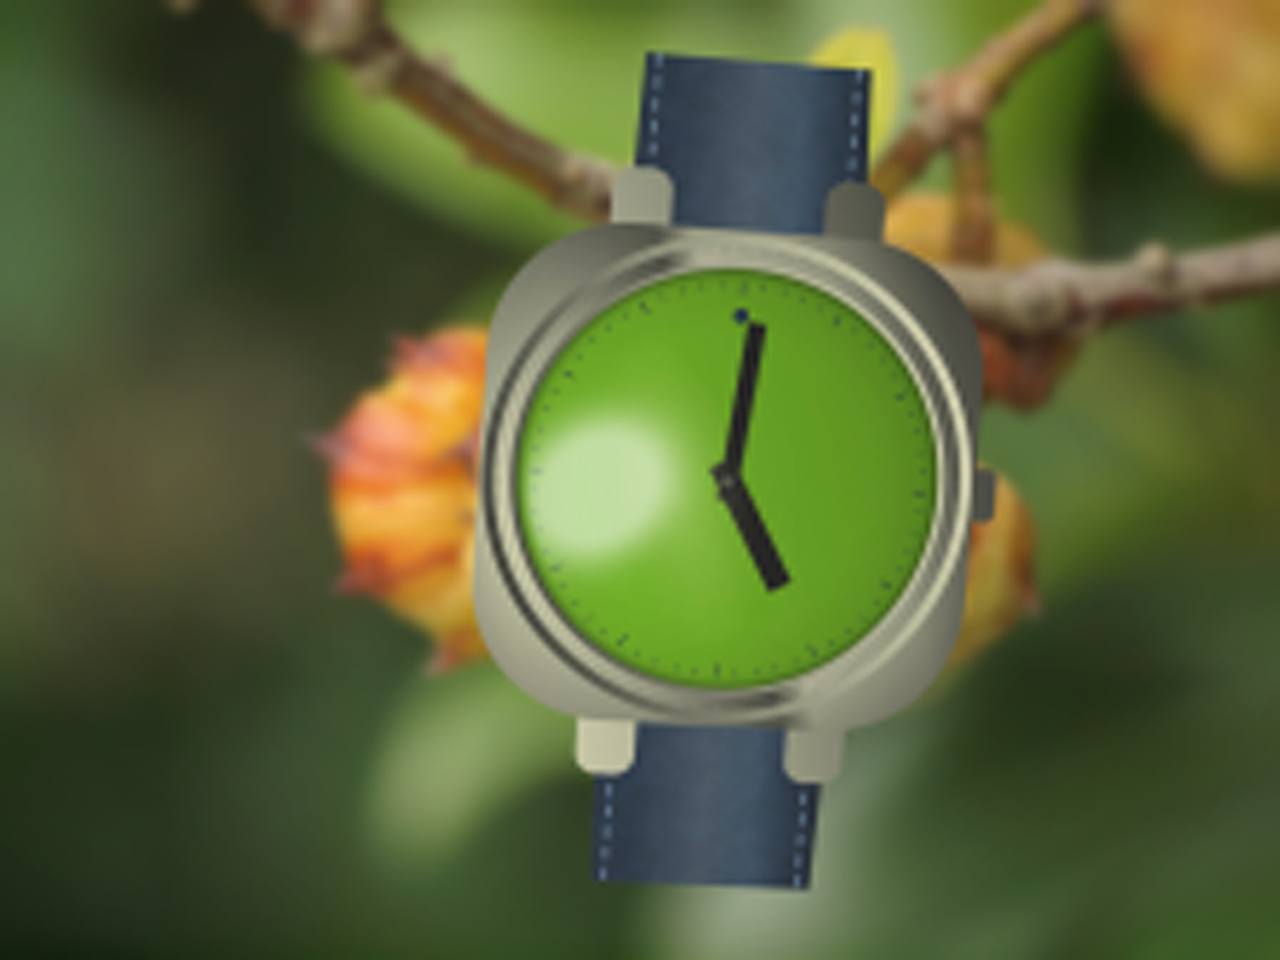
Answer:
5,01
